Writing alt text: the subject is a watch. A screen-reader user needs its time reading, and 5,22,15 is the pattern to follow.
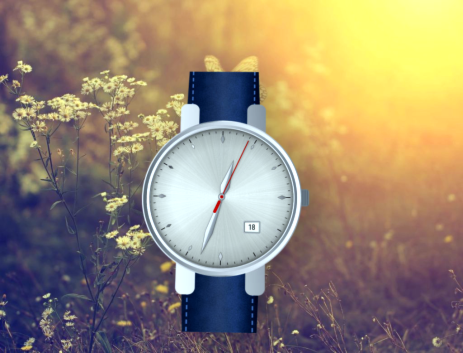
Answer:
12,33,04
